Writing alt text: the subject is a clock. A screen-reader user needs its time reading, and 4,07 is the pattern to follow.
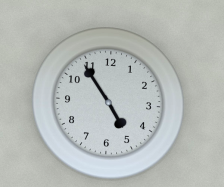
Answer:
4,54
